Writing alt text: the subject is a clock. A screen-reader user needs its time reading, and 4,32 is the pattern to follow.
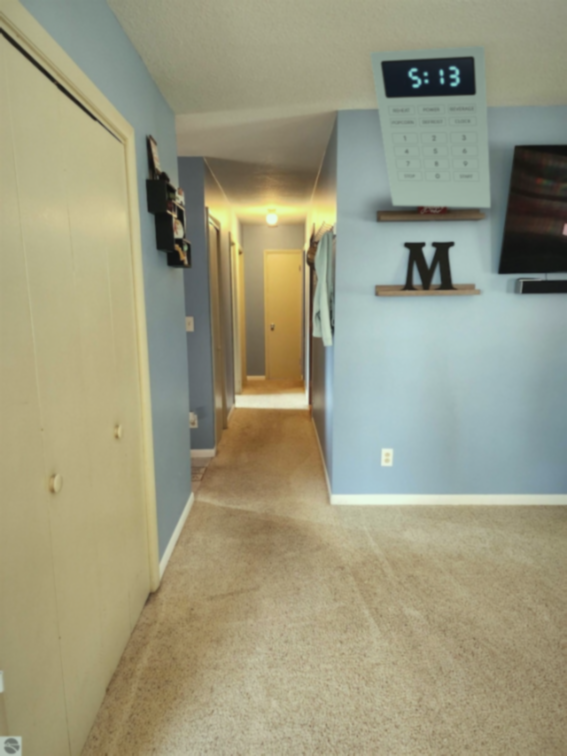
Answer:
5,13
